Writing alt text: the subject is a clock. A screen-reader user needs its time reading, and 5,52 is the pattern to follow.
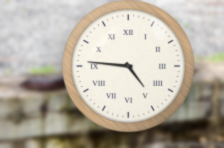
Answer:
4,46
